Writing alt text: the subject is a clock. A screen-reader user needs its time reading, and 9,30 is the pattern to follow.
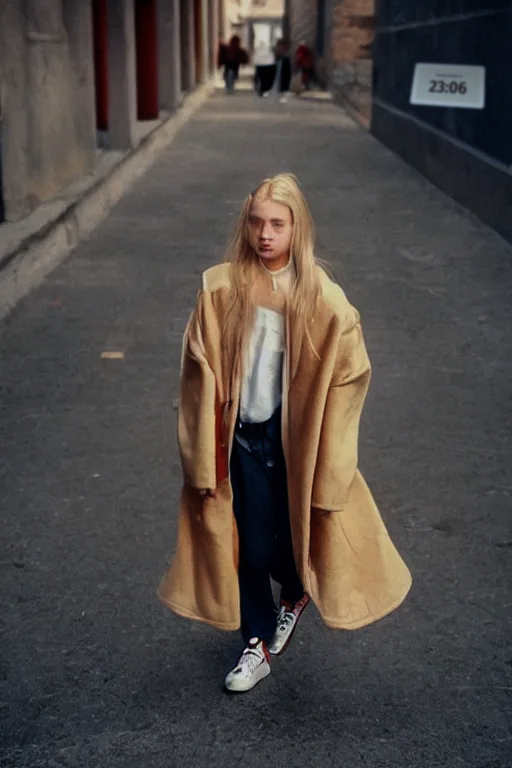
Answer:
23,06
